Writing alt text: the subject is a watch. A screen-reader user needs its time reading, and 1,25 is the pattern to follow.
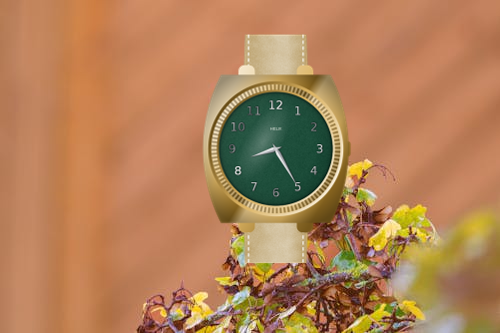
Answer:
8,25
